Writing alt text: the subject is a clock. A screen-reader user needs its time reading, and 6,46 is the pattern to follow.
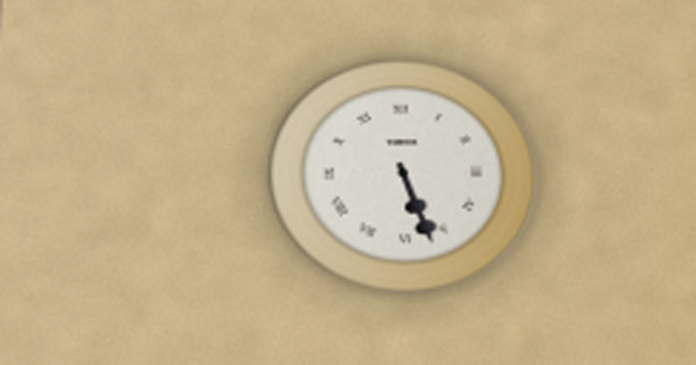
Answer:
5,27
